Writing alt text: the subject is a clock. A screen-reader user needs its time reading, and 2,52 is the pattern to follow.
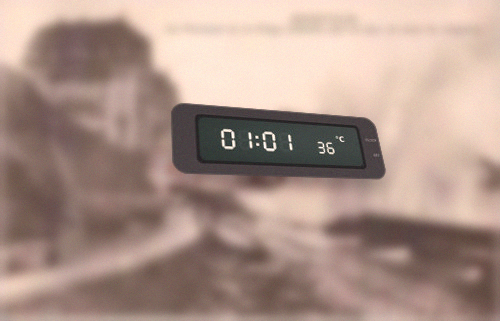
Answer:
1,01
